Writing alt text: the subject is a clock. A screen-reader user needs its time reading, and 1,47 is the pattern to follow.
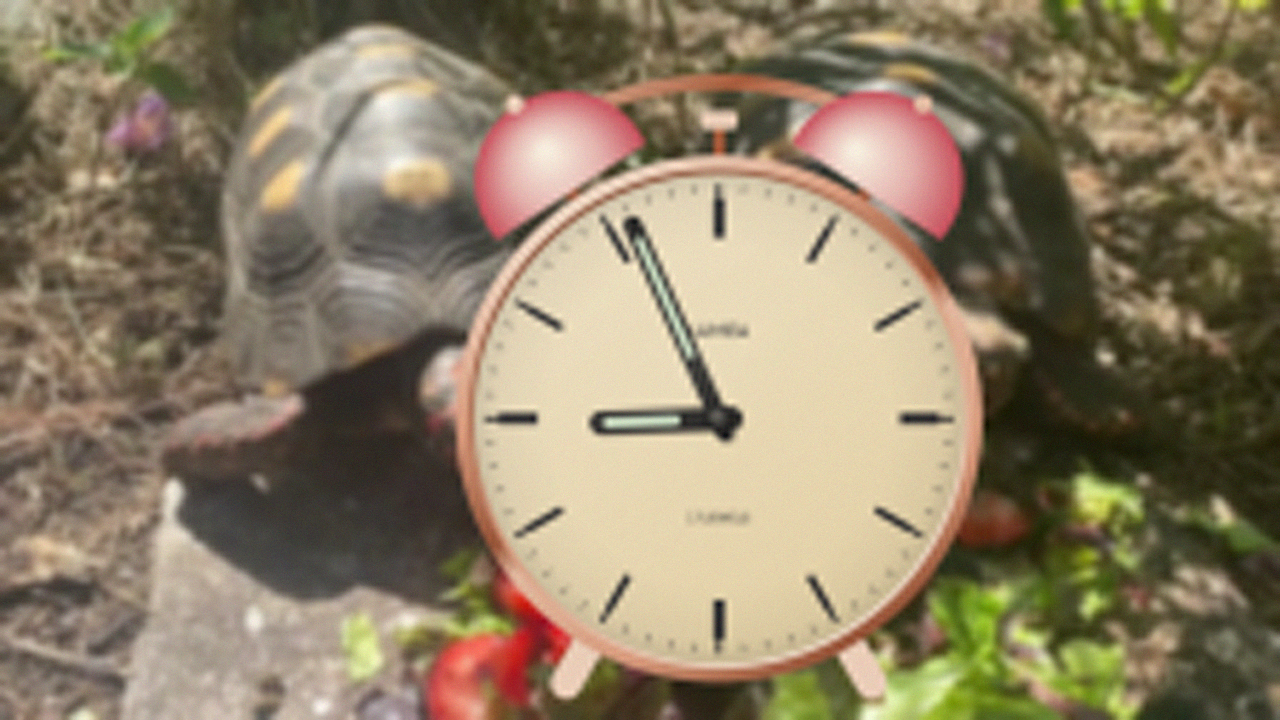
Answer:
8,56
